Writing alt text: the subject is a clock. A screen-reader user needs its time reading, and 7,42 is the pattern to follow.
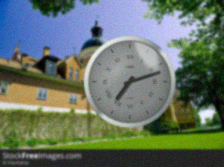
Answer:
7,12
